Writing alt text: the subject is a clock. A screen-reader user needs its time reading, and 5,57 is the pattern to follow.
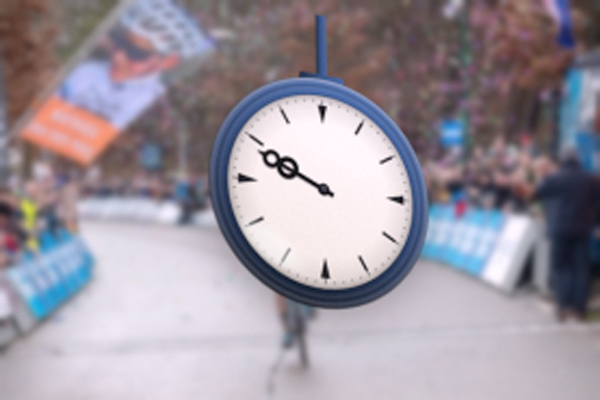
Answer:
9,49
